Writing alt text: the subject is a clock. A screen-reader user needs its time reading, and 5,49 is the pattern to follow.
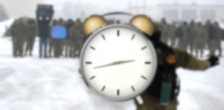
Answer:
2,43
